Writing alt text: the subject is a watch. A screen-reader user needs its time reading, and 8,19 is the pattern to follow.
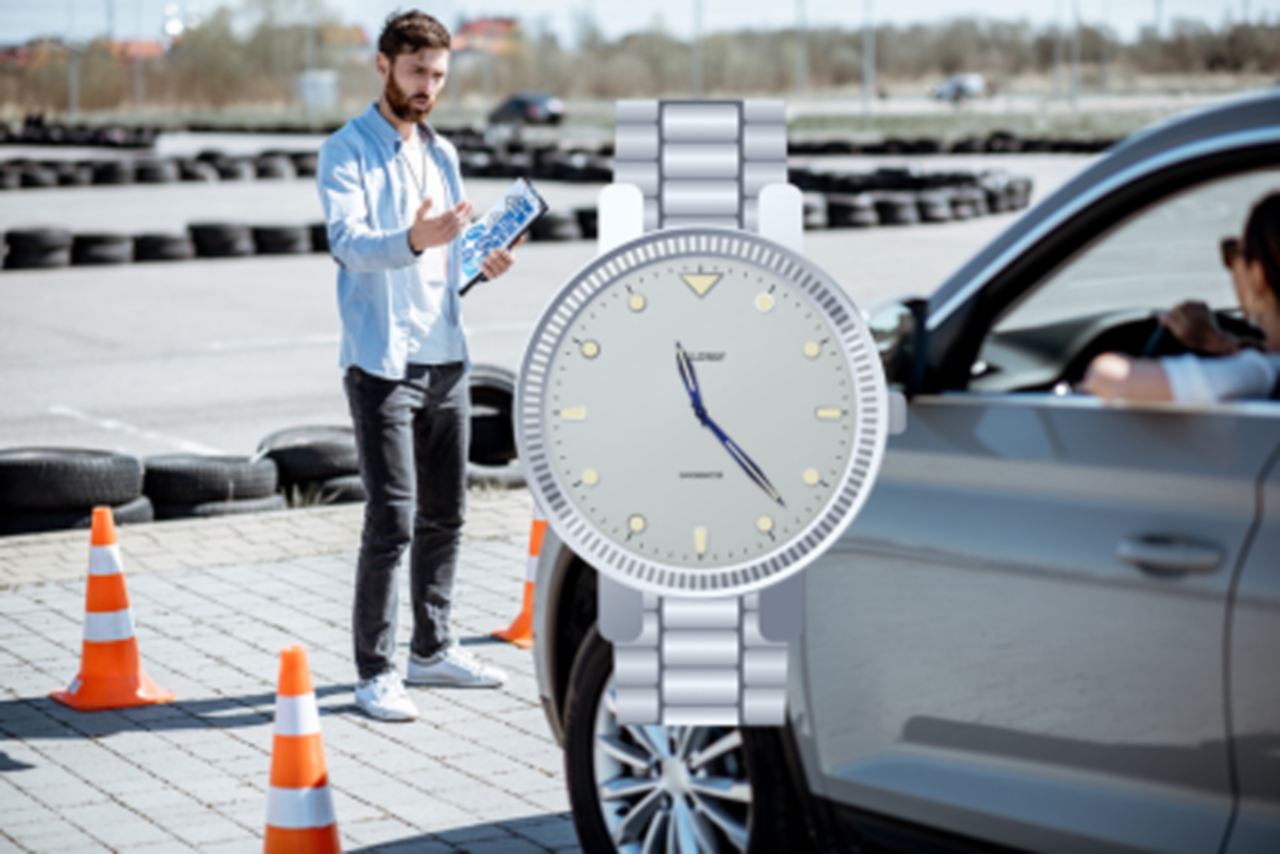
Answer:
11,23
